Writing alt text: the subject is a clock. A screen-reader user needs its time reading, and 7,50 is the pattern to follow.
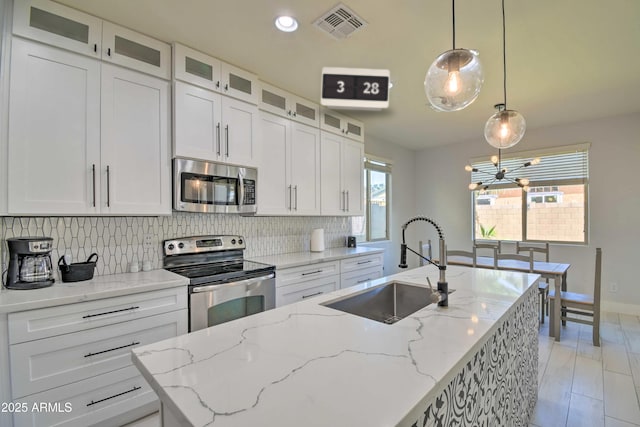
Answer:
3,28
